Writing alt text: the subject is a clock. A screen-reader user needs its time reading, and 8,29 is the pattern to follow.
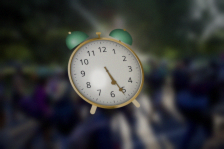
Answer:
5,26
